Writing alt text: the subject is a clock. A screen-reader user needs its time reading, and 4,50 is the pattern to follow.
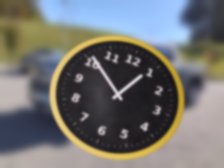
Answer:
12,51
